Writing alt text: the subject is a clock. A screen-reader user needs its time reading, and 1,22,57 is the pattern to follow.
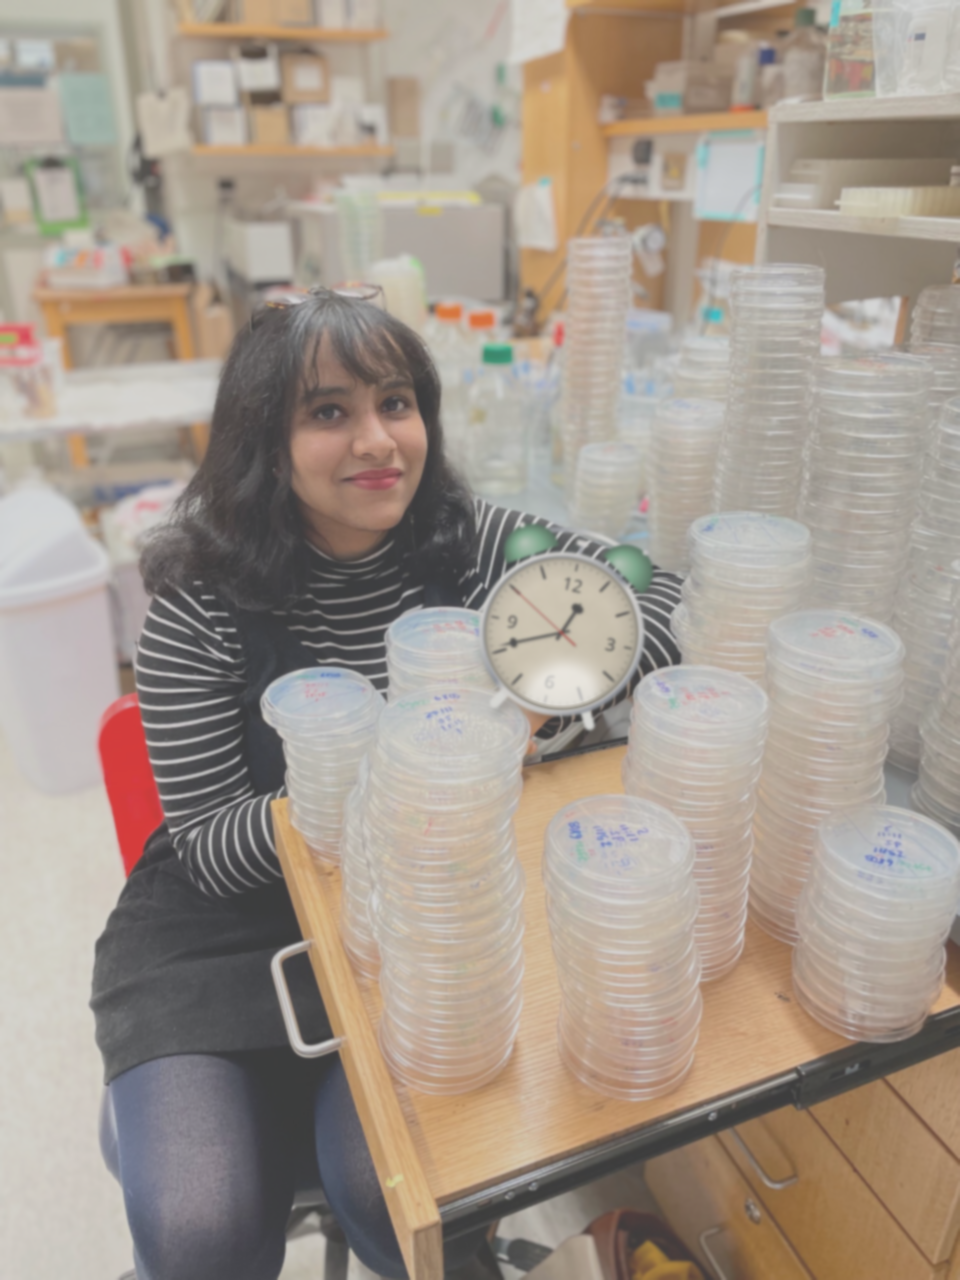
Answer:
12,40,50
